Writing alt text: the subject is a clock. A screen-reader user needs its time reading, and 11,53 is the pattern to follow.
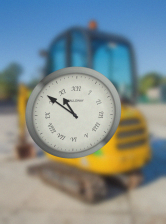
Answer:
10,51
